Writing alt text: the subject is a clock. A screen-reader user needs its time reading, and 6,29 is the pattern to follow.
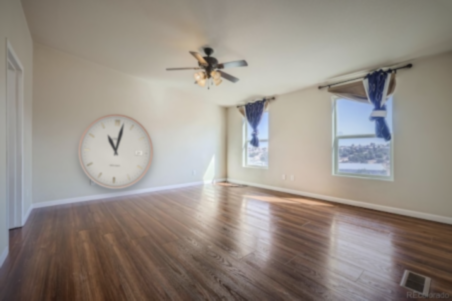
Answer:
11,02
